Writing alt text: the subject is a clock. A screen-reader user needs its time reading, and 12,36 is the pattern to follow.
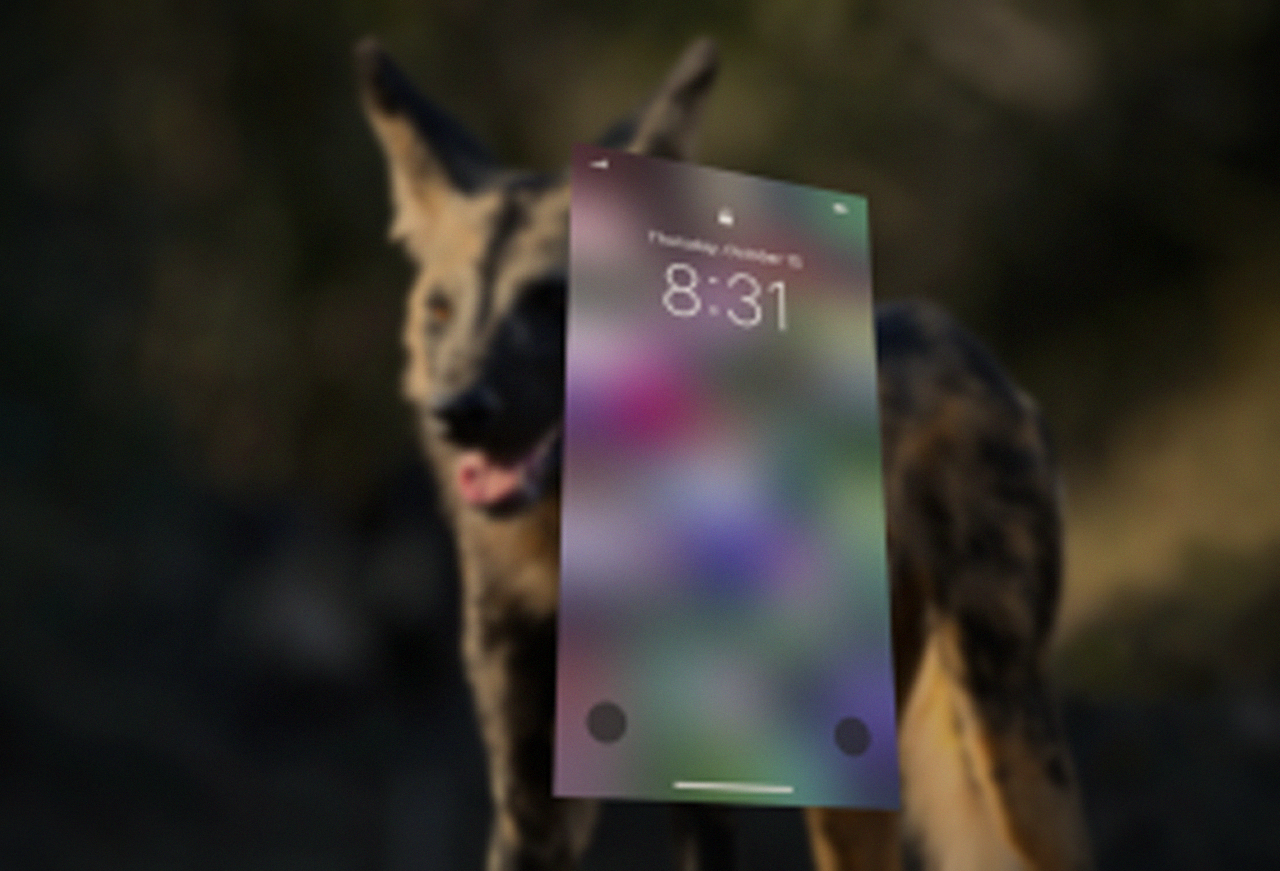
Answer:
8,31
